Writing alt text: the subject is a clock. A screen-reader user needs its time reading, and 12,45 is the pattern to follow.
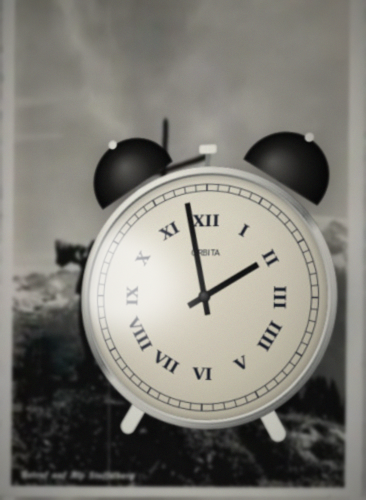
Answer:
1,58
